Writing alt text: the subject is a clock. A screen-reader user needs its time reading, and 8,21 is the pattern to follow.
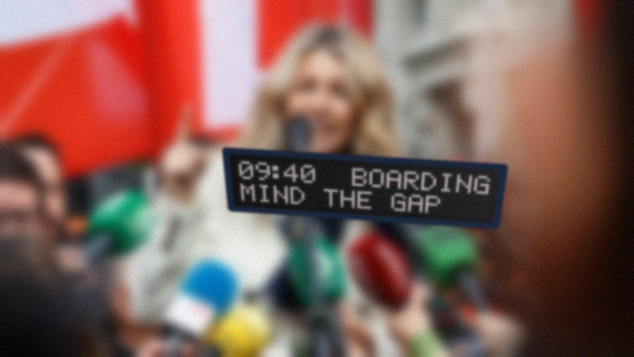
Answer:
9,40
